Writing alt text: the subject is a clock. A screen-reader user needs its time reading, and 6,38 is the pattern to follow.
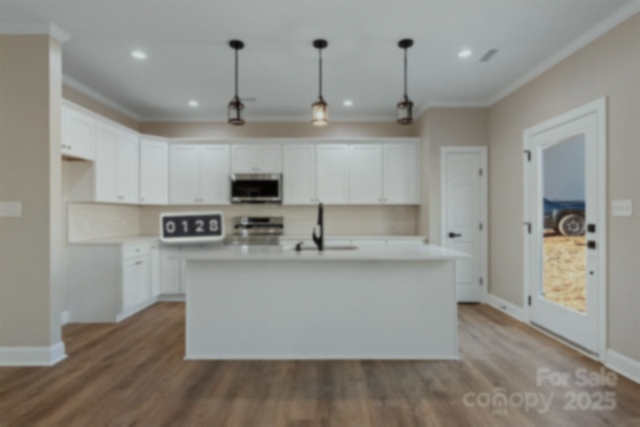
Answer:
1,28
